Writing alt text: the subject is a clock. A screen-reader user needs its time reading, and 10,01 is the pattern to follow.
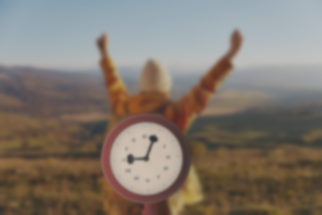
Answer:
9,04
